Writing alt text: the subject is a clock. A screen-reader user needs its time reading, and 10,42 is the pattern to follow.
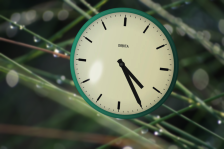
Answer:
4,25
